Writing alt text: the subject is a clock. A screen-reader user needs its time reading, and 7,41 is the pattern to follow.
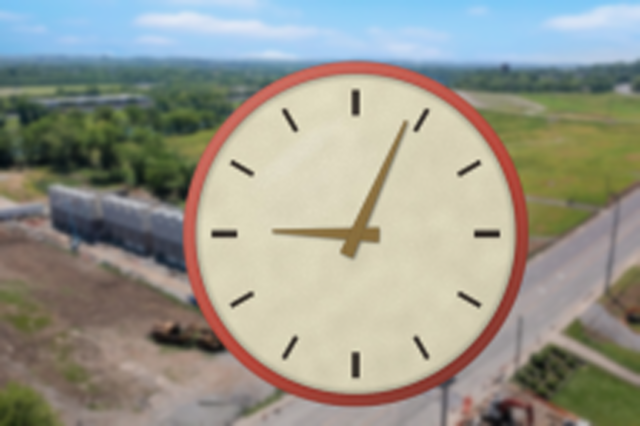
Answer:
9,04
